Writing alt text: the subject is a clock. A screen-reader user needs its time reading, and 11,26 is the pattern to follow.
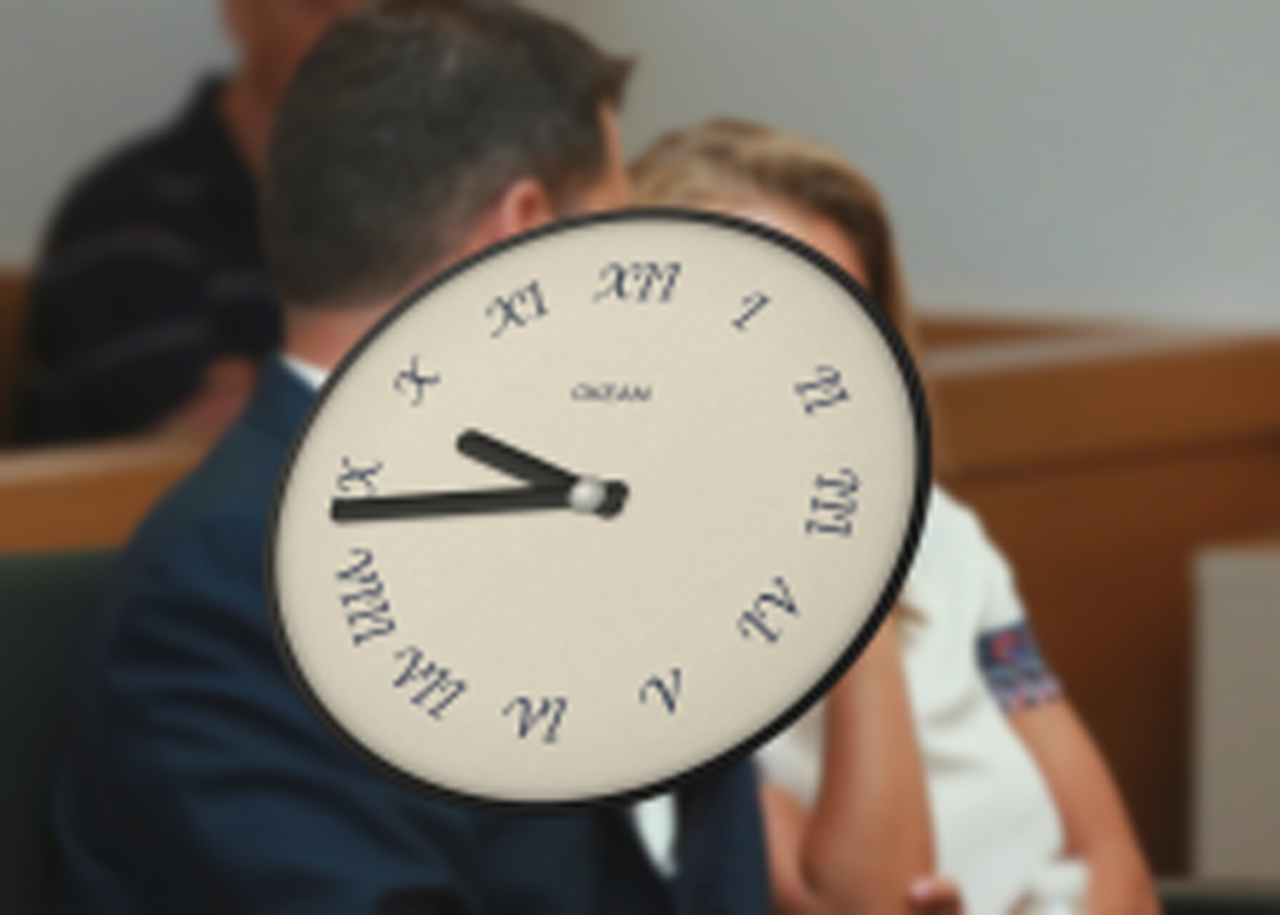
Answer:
9,44
